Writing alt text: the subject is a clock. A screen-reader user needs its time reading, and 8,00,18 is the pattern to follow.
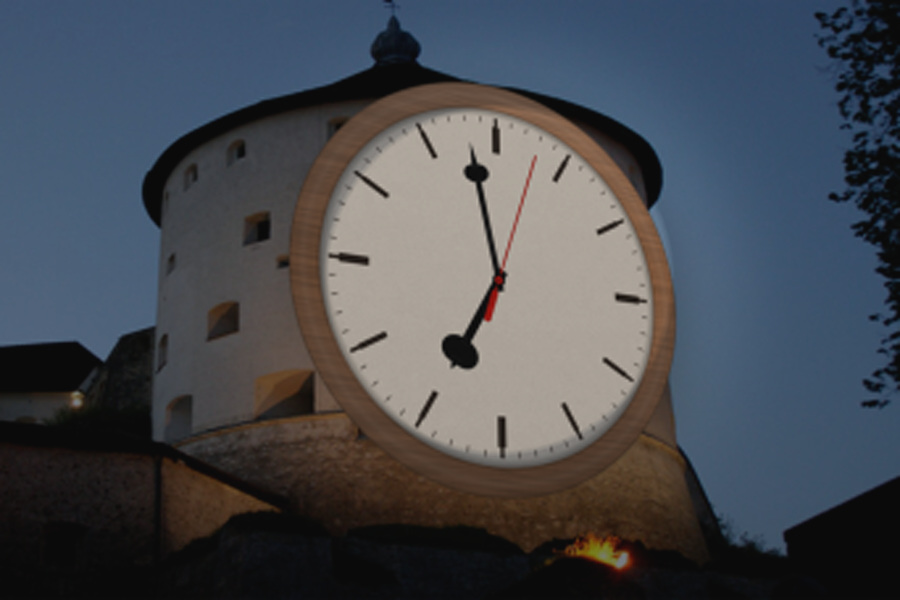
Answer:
6,58,03
